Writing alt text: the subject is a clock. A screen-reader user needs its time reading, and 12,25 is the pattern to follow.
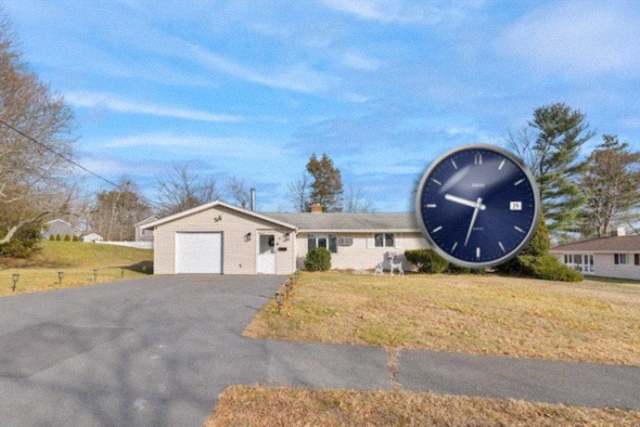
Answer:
9,33
